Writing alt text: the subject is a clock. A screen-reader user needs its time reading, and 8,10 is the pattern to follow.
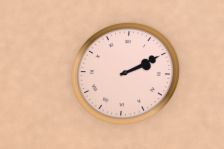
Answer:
2,10
